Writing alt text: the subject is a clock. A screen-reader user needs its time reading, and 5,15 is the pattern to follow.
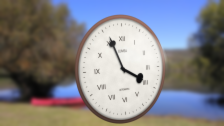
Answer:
3,56
